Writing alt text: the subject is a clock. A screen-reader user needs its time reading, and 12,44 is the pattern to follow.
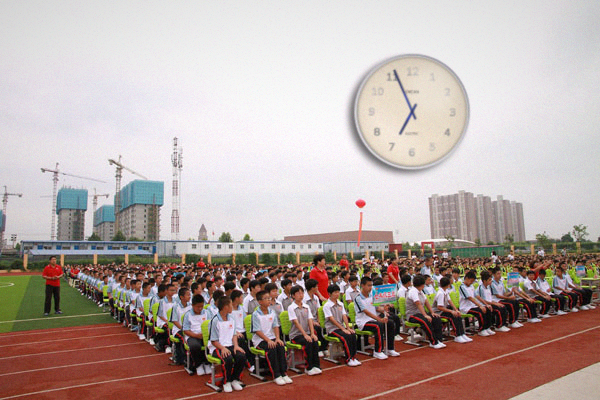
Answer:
6,56
